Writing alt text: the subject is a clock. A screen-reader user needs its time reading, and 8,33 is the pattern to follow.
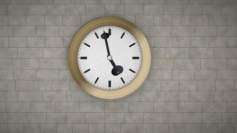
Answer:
4,58
